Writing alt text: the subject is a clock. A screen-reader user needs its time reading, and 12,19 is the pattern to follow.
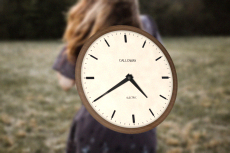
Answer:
4,40
